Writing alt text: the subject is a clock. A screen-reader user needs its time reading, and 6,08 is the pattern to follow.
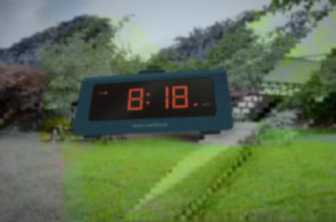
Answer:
8,18
